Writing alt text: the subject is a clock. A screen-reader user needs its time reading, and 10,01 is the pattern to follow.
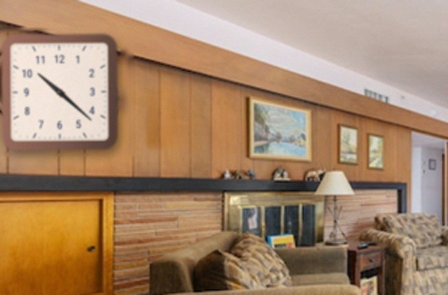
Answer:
10,22
